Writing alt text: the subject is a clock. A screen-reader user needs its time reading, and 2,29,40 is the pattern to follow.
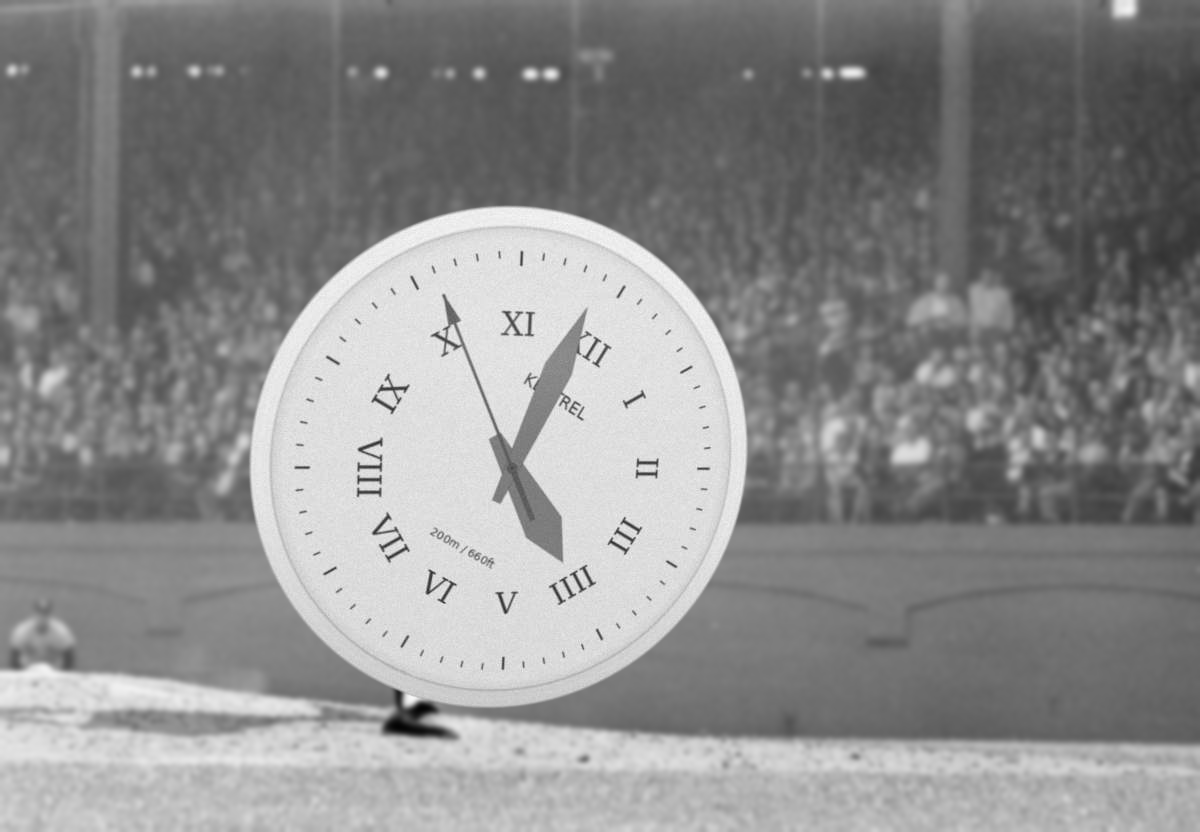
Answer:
3,58,51
